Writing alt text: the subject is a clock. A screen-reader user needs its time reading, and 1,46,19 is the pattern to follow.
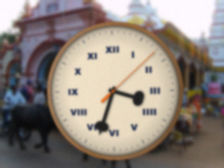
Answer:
3,33,08
